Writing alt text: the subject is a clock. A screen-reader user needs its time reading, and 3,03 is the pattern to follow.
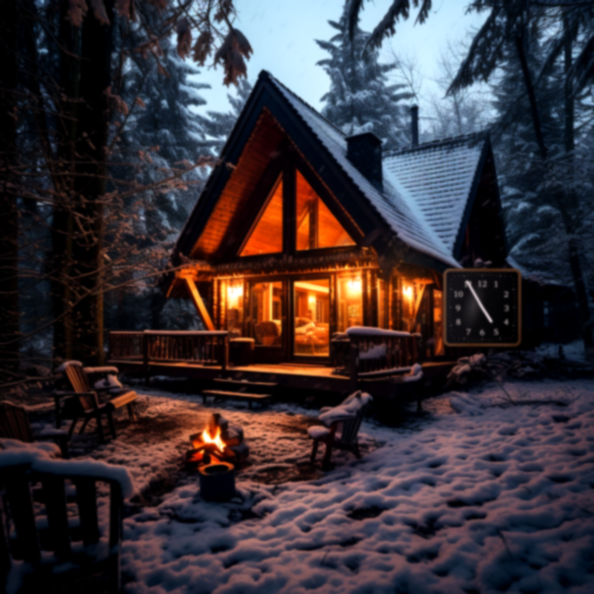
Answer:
4,55
